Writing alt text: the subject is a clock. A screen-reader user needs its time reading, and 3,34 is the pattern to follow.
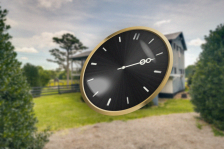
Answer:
2,11
